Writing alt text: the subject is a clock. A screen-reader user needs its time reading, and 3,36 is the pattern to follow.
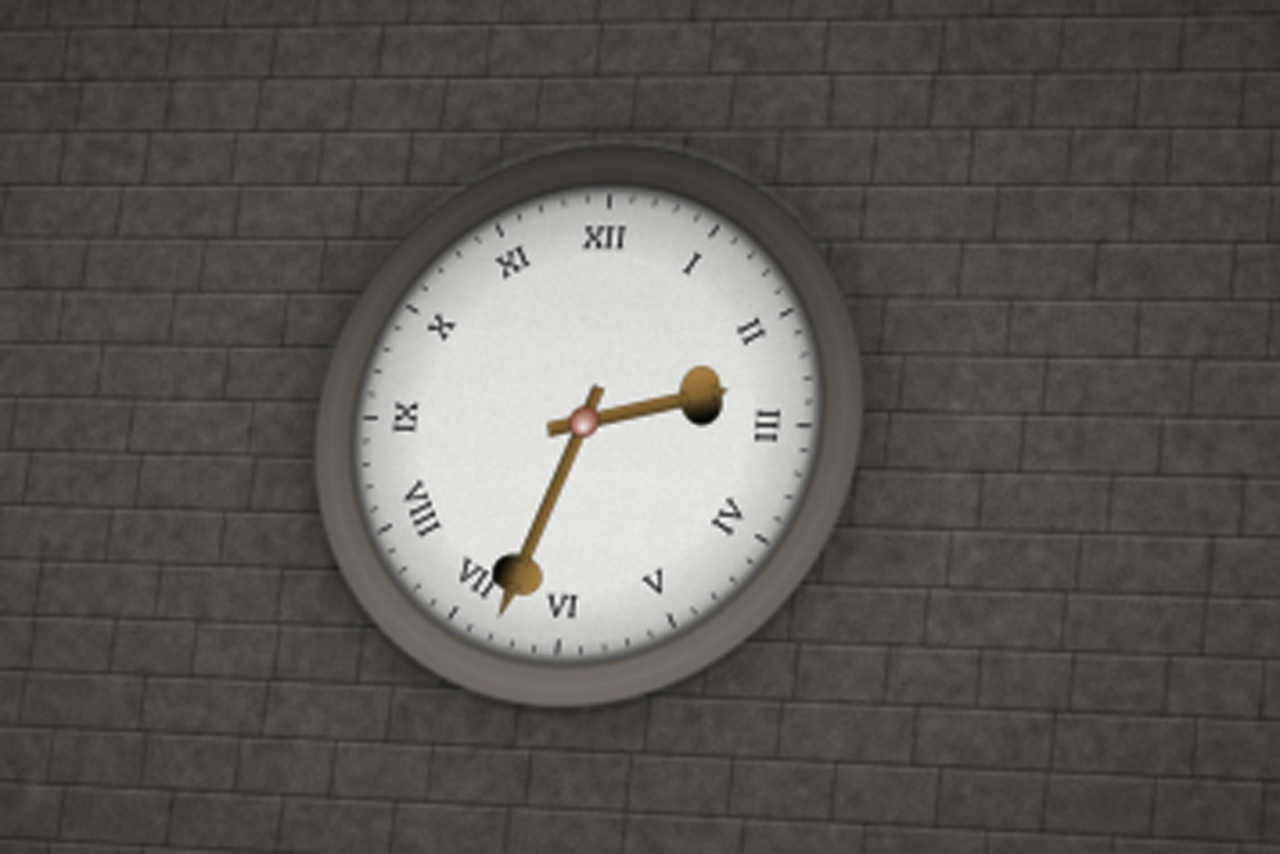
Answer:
2,33
